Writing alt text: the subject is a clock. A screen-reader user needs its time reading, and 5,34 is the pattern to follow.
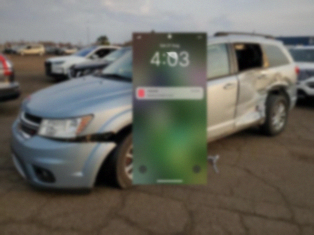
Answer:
4,03
